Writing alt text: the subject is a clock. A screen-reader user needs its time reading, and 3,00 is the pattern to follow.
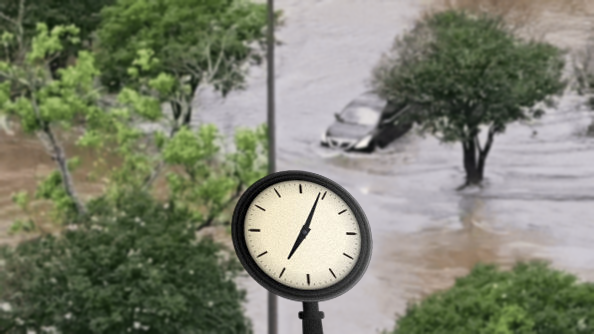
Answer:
7,04
